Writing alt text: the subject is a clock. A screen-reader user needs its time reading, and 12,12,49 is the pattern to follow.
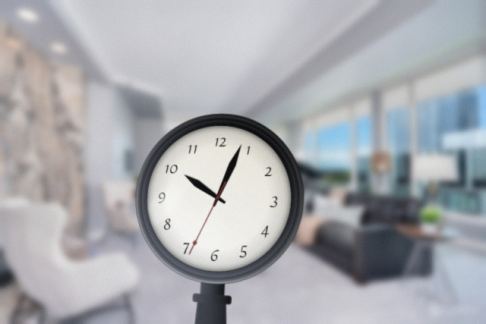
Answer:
10,03,34
